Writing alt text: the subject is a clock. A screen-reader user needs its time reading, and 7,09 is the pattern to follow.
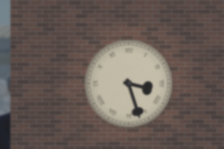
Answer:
3,27
